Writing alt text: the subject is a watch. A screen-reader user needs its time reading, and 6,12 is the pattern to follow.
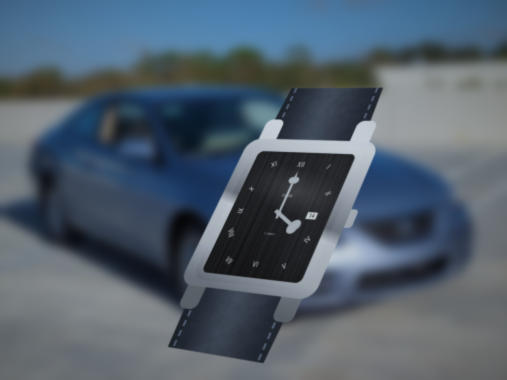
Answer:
4,00
